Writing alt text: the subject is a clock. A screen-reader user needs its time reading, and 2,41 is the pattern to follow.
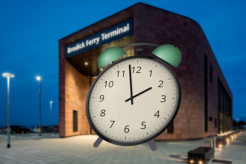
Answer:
1,58
